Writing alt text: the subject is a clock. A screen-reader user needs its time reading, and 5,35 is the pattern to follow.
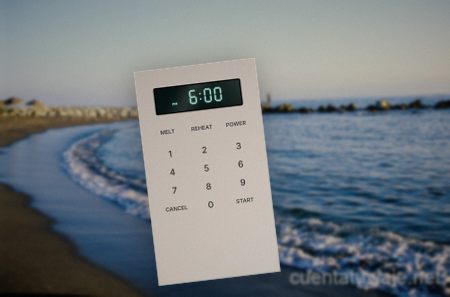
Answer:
6,00
